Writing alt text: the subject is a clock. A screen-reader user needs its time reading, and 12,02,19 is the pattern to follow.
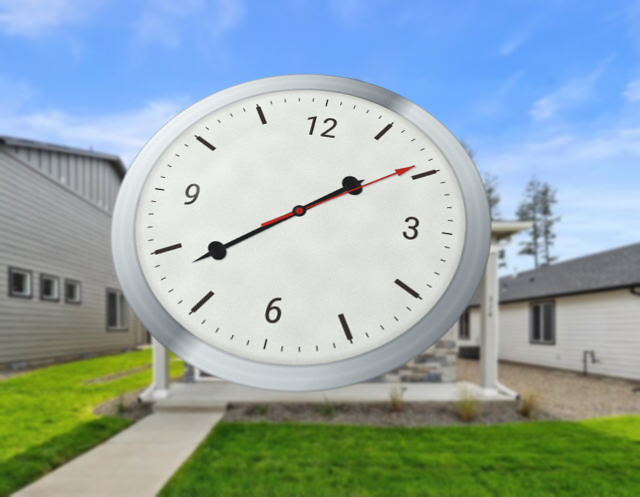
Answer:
1,38,09
